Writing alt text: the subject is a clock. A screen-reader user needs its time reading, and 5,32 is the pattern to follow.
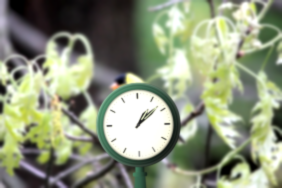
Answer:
1,08
